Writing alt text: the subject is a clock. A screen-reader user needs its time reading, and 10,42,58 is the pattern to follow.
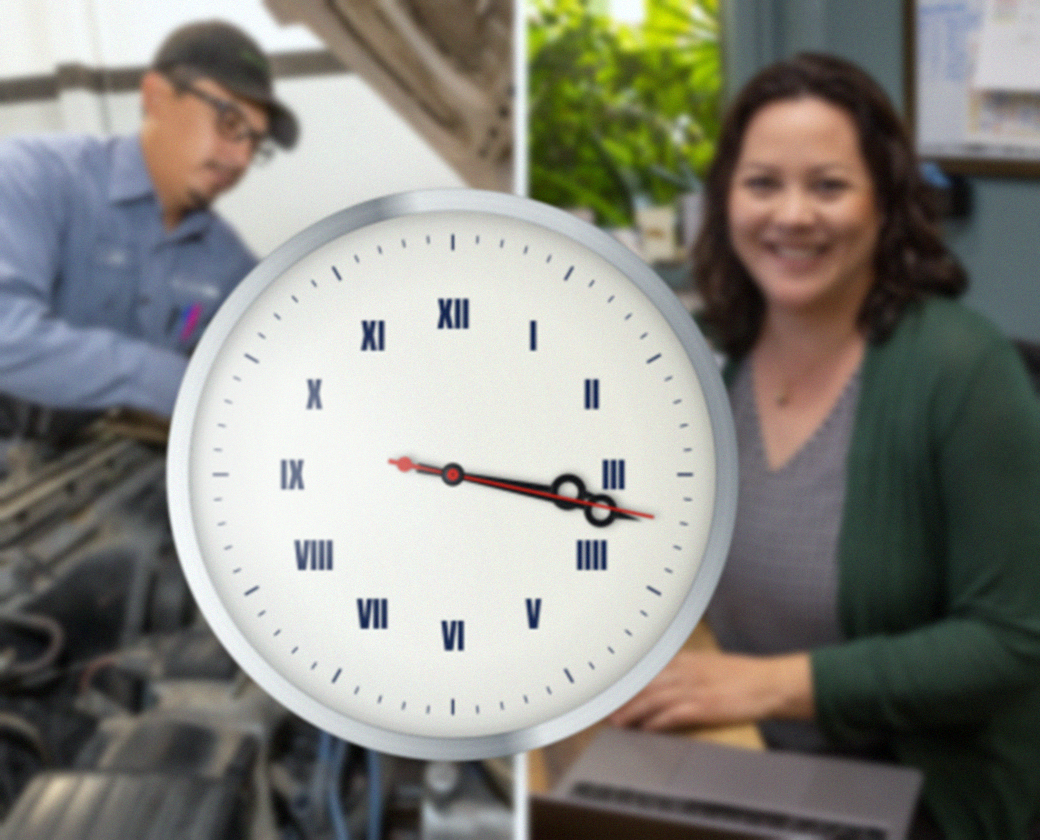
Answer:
3,17,17
